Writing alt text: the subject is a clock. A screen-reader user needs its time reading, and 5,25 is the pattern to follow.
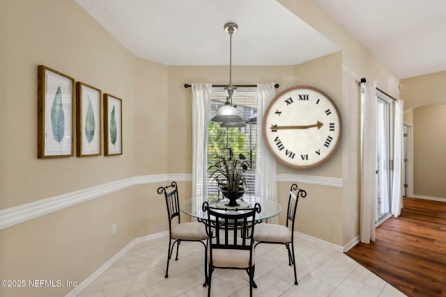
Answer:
2,45
